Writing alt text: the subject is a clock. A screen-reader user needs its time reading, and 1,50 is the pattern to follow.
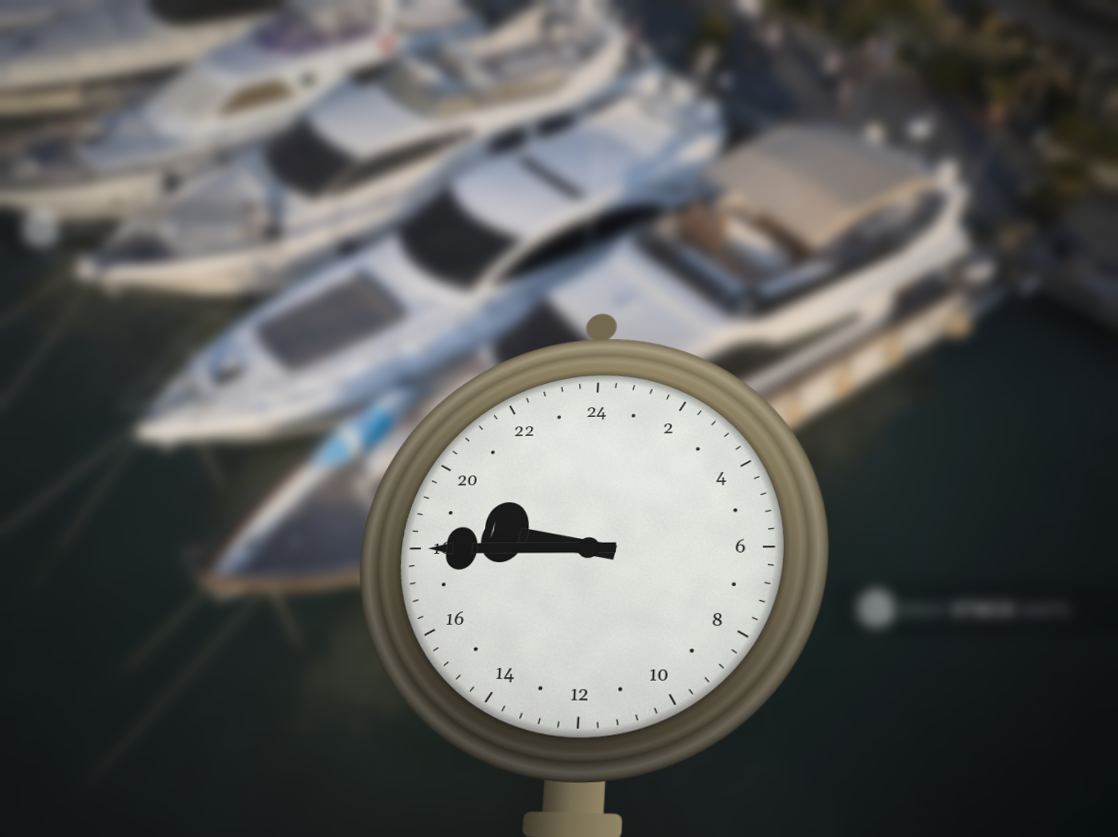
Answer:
18,45
